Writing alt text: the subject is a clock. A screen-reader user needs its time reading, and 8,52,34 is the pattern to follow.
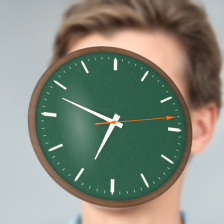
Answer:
6,48,13
